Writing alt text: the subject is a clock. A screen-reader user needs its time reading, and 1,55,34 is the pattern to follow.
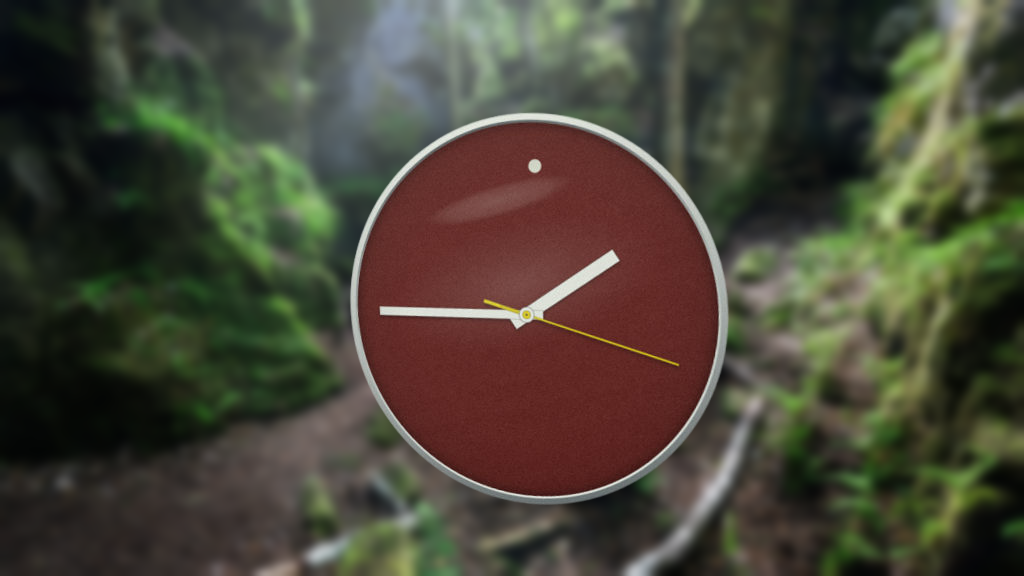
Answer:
1,44,17
